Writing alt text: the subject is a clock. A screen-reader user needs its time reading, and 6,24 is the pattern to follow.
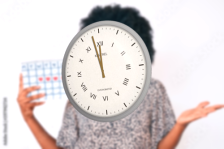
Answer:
11,58
